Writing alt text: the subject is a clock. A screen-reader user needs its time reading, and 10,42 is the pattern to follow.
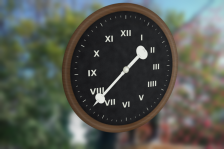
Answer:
1,38
